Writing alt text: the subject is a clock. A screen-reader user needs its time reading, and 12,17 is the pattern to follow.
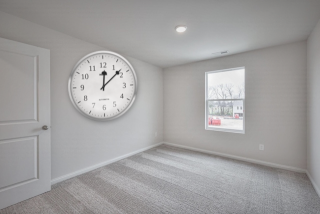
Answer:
12,08
